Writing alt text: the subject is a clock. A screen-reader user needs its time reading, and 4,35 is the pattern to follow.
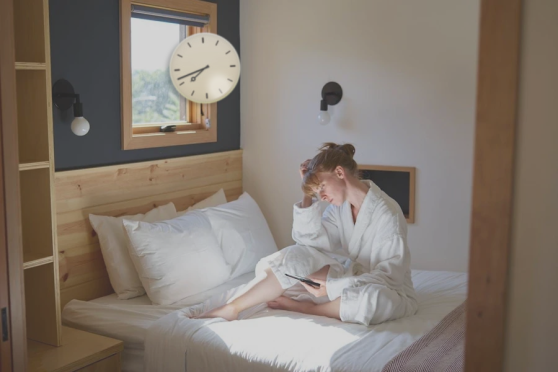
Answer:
7,42
